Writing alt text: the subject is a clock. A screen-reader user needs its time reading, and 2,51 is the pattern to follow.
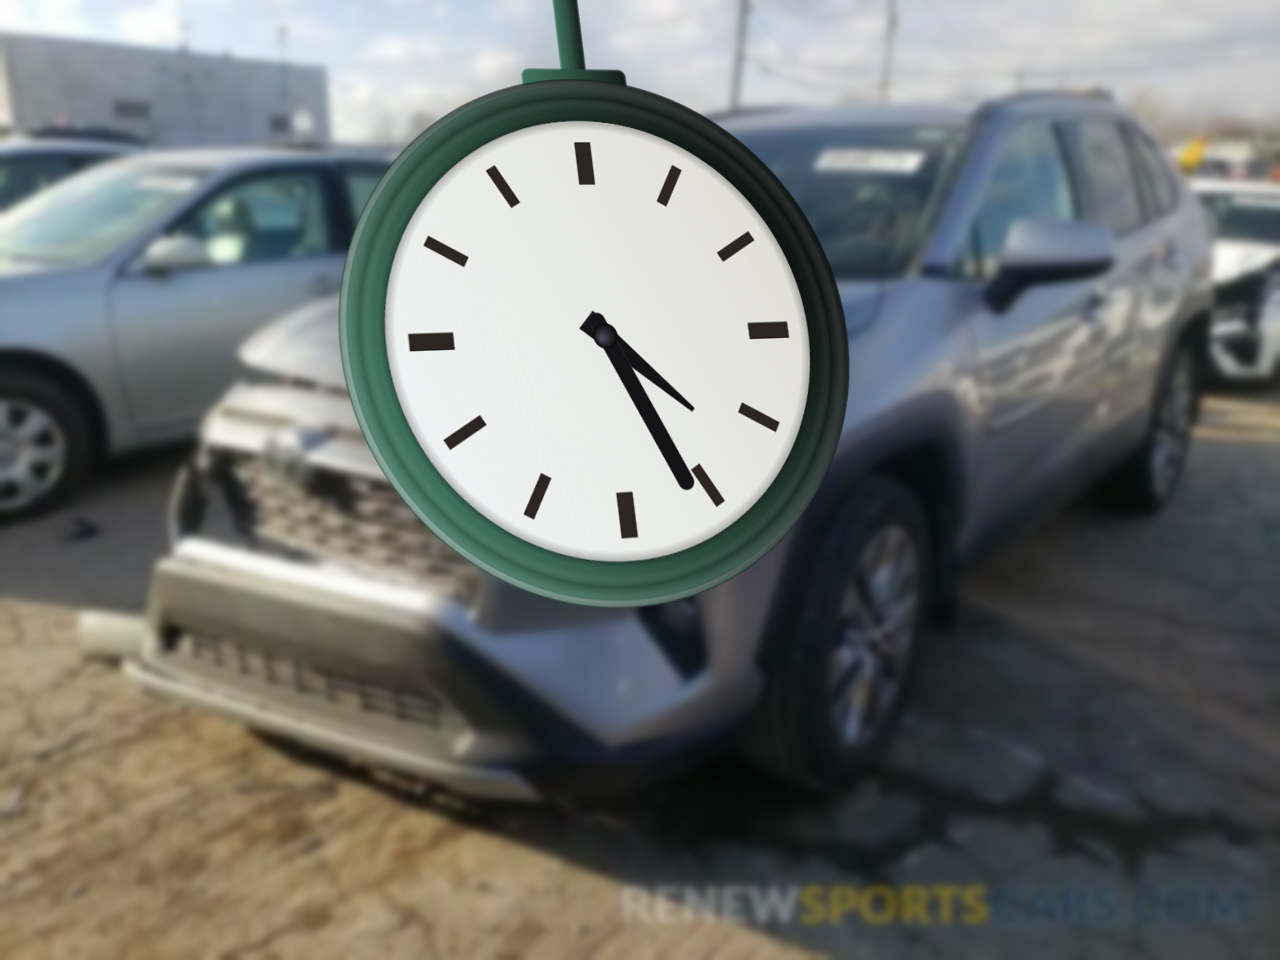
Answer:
4,26
